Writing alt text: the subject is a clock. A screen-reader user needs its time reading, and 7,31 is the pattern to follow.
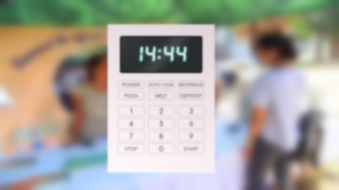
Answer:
14,44
